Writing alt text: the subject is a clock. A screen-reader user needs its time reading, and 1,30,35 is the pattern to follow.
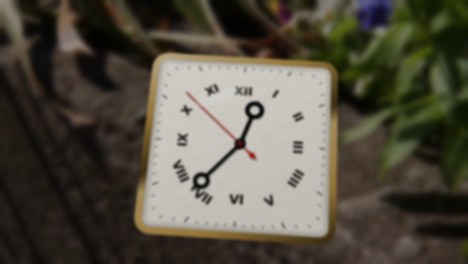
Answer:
12,36,52
